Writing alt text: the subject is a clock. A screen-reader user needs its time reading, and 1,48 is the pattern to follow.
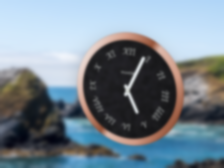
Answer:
5,04
